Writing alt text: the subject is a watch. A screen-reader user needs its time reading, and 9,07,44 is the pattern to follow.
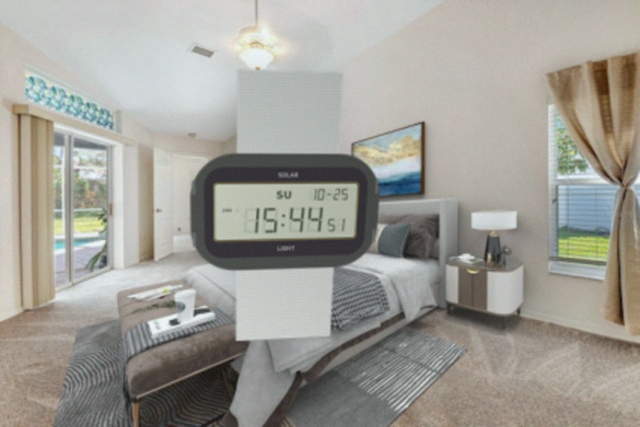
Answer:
15,44,51
